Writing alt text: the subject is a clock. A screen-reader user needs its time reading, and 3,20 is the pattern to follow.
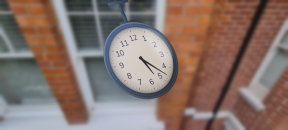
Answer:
5,23
